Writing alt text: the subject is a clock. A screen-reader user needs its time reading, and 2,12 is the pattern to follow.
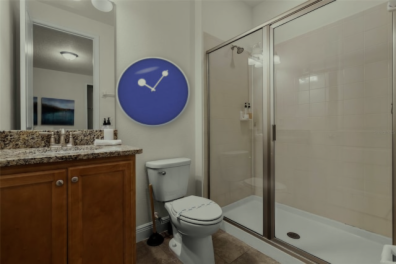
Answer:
10,06
